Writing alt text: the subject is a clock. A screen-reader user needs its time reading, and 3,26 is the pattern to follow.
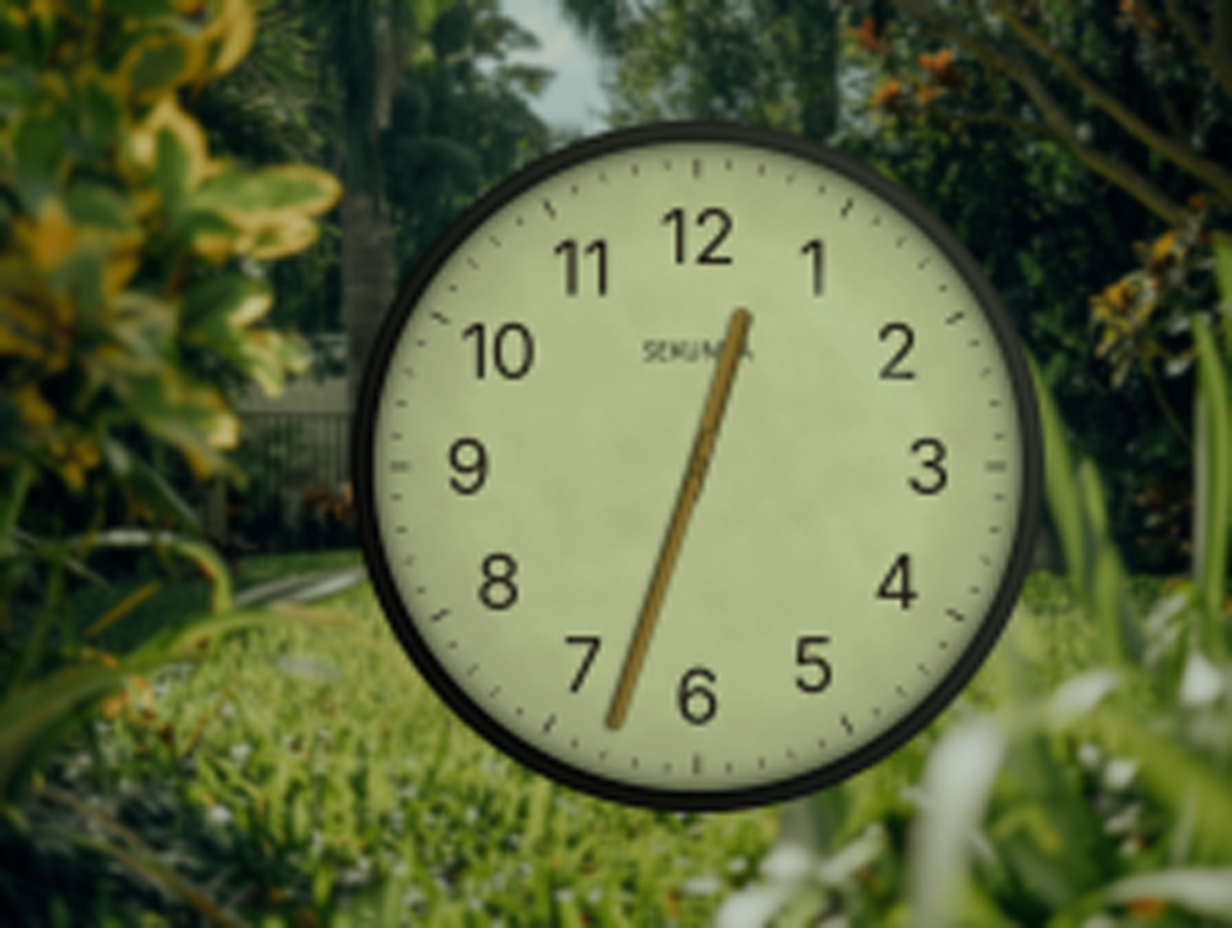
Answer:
12,33
